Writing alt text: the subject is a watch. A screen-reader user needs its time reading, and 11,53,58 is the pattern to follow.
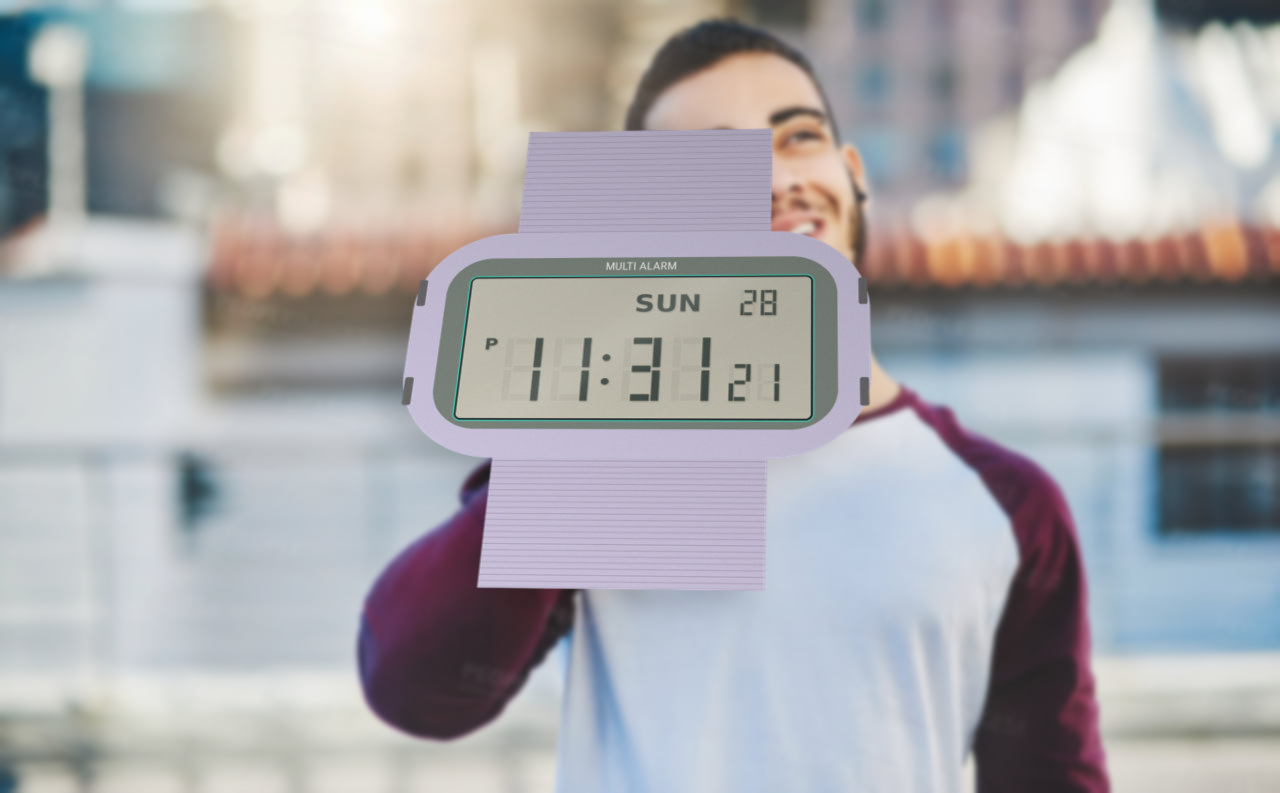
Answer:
11,31,21
